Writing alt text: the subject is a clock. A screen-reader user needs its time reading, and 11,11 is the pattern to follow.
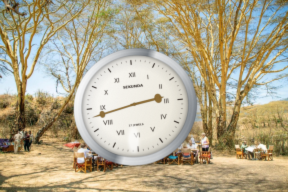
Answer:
2,43
